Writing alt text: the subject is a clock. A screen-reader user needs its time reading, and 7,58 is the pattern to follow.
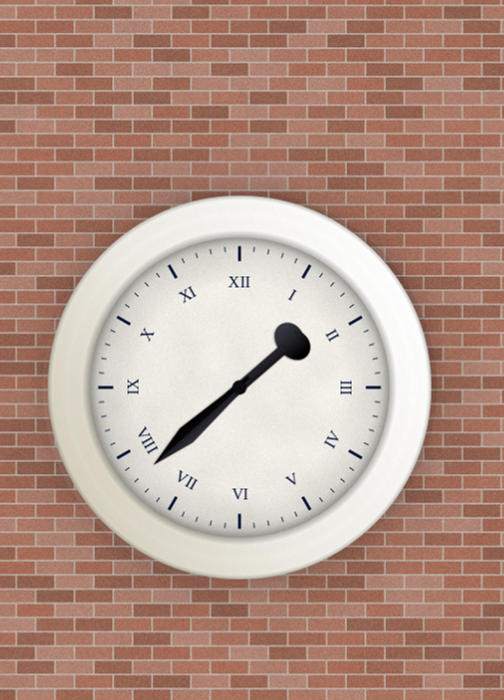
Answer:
1,38
